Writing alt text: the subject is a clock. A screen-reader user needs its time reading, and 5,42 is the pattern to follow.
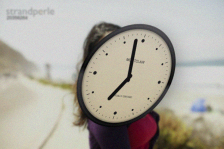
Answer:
6,58
